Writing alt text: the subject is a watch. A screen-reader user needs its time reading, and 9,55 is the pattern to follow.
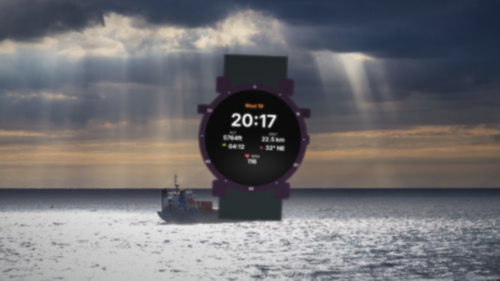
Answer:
20,17
